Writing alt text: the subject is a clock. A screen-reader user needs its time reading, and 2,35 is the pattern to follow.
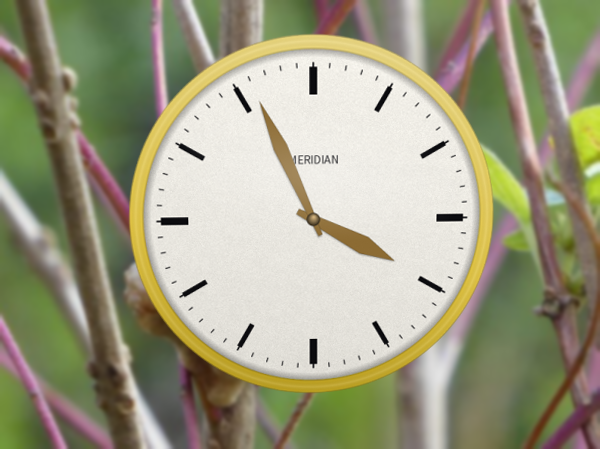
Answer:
3,56
